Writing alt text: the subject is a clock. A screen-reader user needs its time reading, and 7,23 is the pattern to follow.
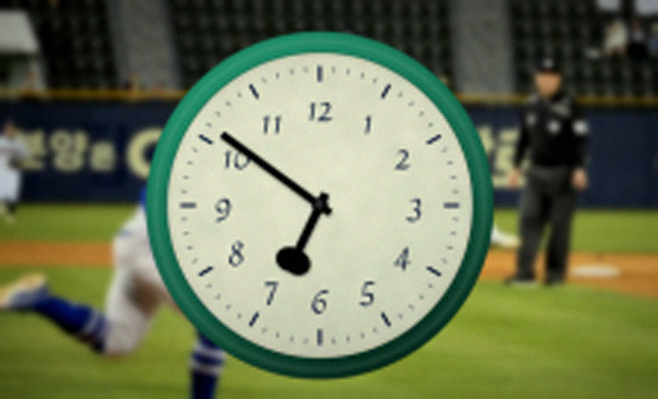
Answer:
6,51
